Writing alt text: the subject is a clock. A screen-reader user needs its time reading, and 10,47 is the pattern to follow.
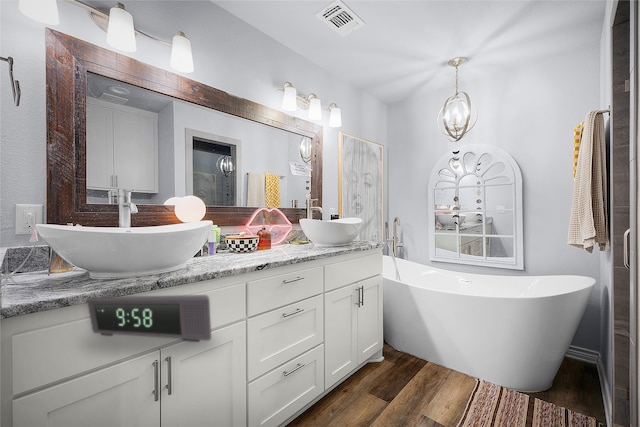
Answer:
9,58
